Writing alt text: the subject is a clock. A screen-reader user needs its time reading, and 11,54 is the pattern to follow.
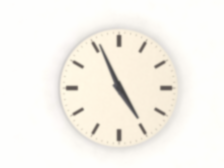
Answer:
4,56
